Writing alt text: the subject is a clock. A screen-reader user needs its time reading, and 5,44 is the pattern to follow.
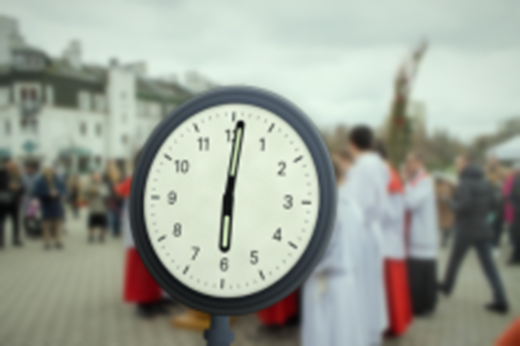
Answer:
6,01
